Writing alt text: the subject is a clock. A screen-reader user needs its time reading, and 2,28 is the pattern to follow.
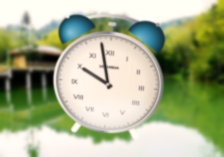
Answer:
9,58
